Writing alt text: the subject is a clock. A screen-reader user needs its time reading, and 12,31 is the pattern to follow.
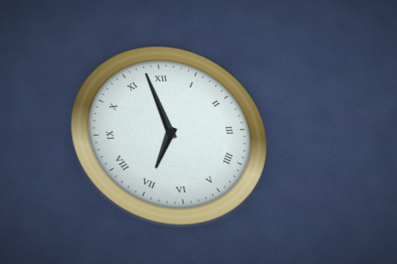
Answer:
6,58
